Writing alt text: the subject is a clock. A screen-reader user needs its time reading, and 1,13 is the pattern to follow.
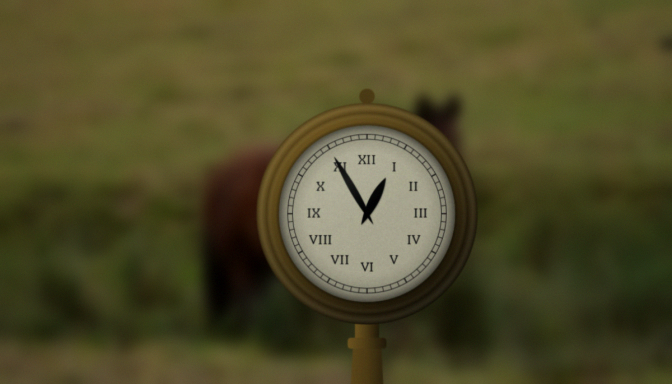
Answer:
12,55
